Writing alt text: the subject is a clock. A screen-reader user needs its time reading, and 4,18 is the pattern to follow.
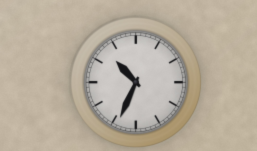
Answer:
10,34
